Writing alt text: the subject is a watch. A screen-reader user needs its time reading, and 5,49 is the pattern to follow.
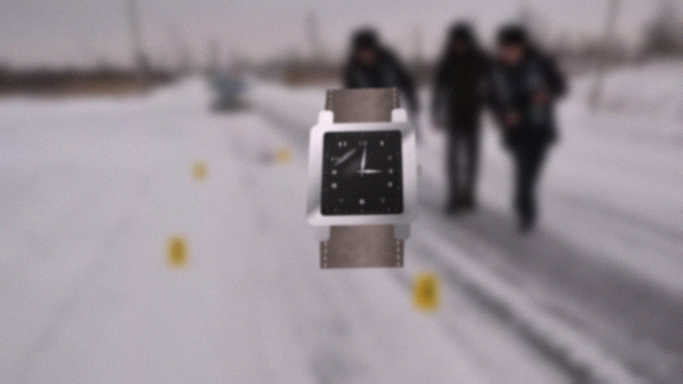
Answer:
3,01
